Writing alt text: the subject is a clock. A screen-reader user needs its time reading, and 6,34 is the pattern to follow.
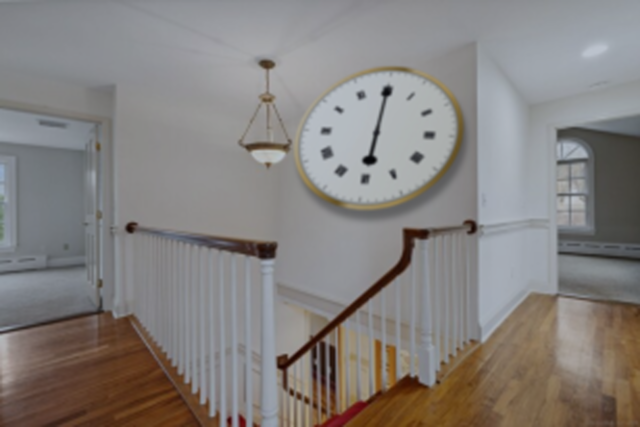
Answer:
6,00
